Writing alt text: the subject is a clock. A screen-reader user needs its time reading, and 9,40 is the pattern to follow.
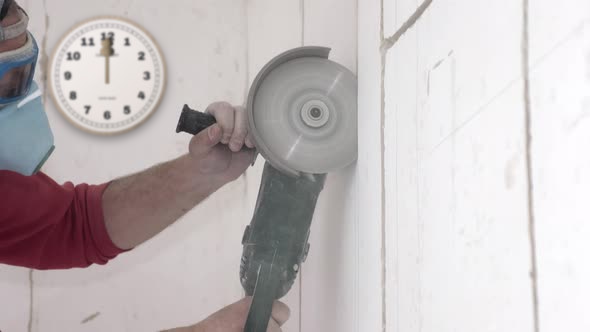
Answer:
12,00
